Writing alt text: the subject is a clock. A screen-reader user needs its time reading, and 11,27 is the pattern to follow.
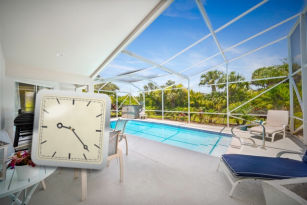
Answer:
9,23
